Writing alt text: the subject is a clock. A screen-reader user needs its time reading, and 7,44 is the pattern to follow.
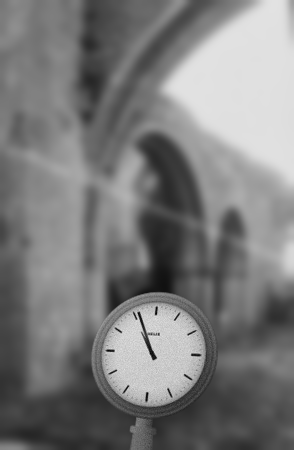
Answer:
10,56
